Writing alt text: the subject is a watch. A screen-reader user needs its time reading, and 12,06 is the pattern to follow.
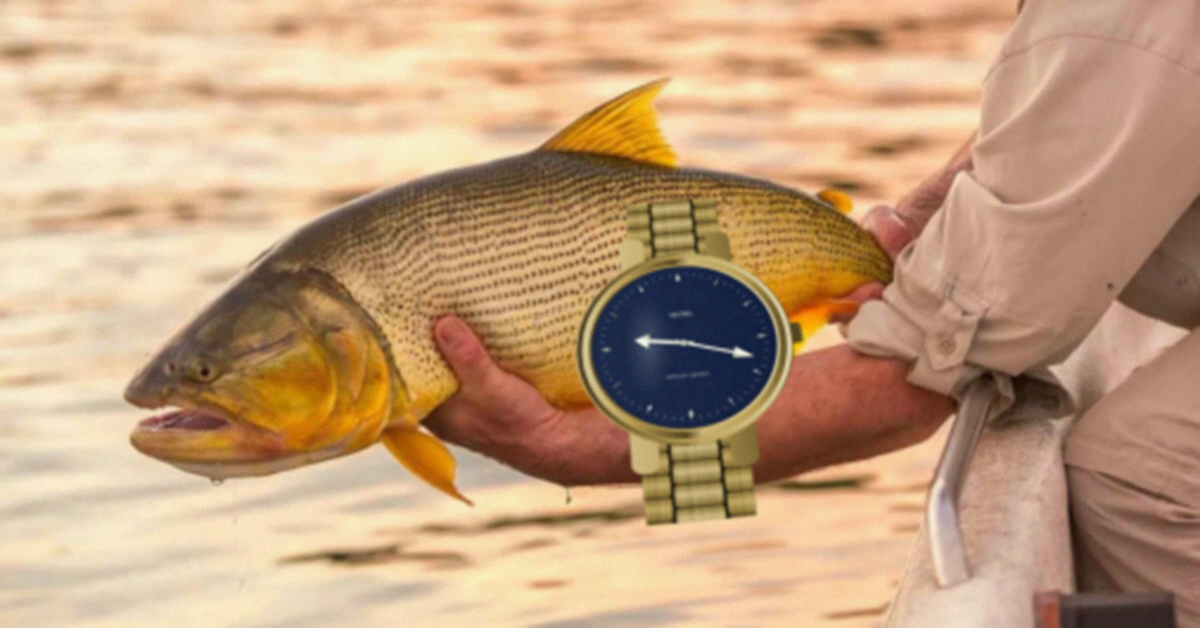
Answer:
9,18
